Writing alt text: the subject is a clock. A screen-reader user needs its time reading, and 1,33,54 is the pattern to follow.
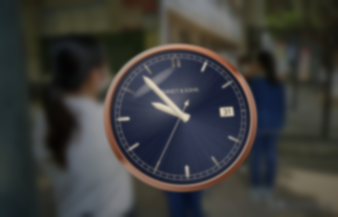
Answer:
9,53,35
